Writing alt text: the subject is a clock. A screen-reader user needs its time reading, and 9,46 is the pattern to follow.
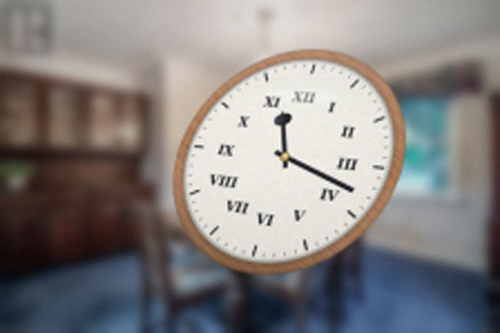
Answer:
11,18
